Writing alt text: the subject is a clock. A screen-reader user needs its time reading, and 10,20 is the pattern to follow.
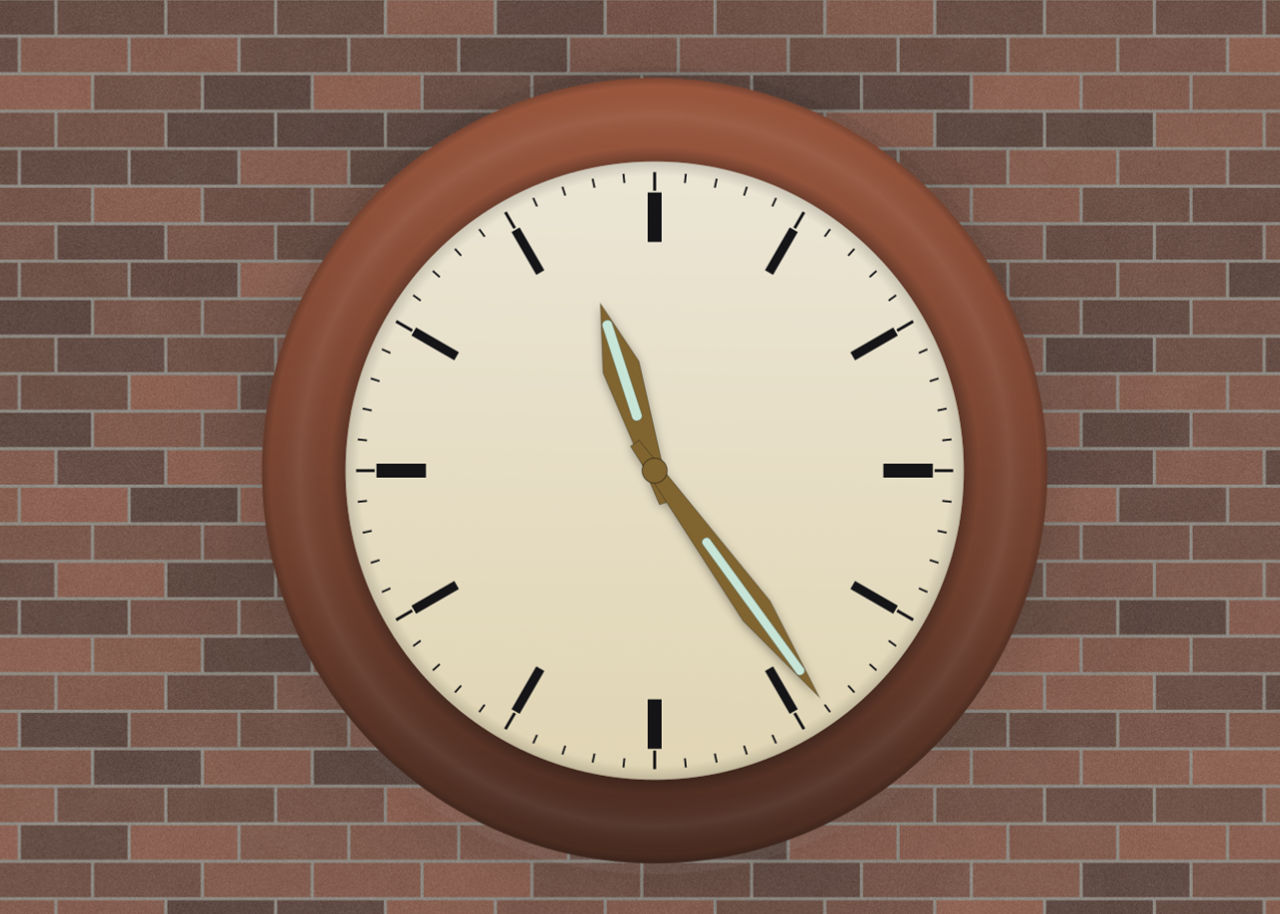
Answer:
11,24
